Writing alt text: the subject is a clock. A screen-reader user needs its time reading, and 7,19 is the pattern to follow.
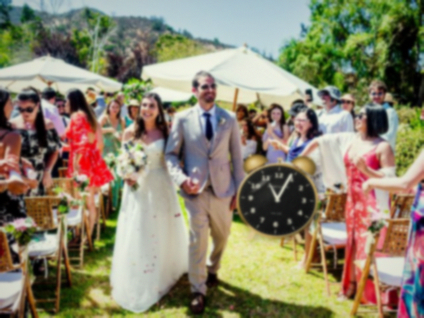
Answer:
11,04
